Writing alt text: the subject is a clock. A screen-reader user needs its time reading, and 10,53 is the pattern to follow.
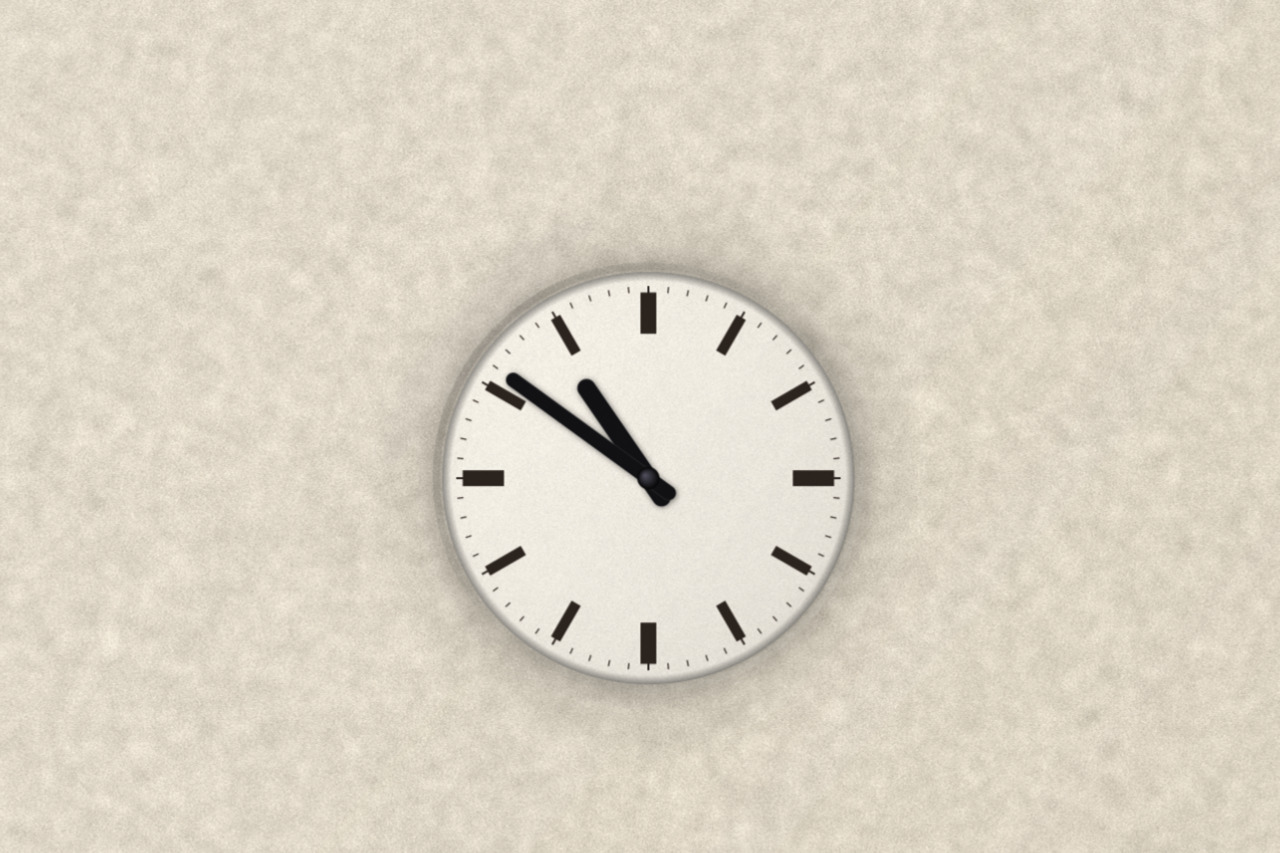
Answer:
10,51
